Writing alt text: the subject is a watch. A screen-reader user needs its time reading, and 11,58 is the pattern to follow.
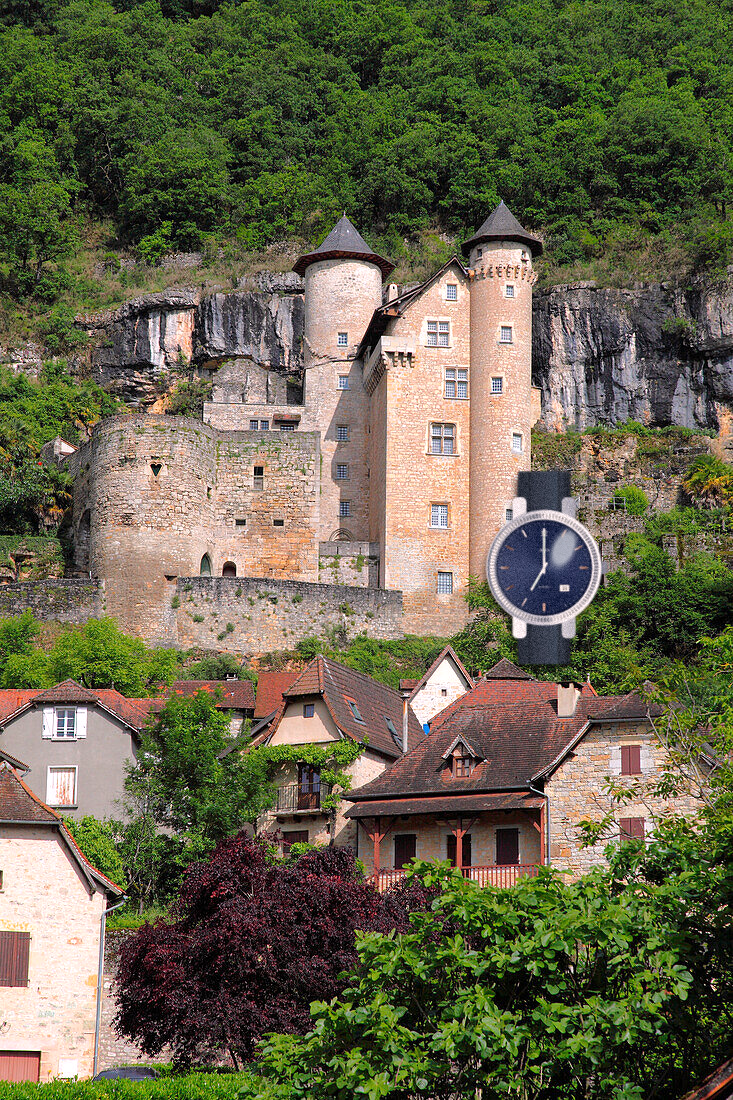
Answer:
7,00
